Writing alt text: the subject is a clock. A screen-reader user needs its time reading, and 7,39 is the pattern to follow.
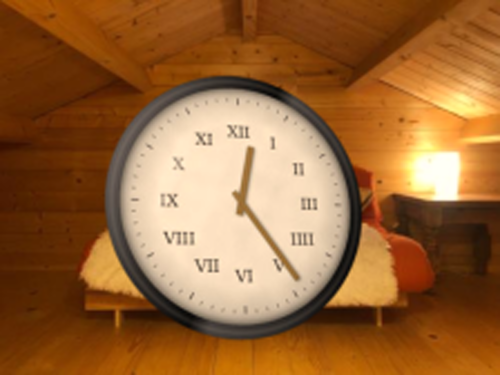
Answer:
12,24
